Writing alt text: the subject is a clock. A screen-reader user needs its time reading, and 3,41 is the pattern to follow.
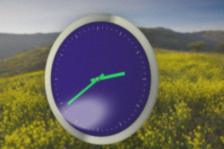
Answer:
2,39
